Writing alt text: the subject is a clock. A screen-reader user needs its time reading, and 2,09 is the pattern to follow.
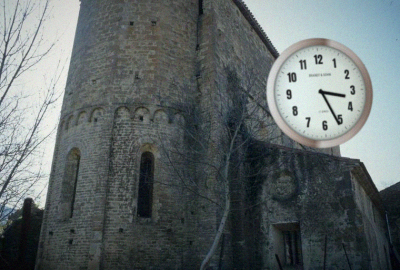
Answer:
3,26
